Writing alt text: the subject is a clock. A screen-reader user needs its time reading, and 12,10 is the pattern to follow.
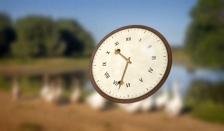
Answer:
10,33
